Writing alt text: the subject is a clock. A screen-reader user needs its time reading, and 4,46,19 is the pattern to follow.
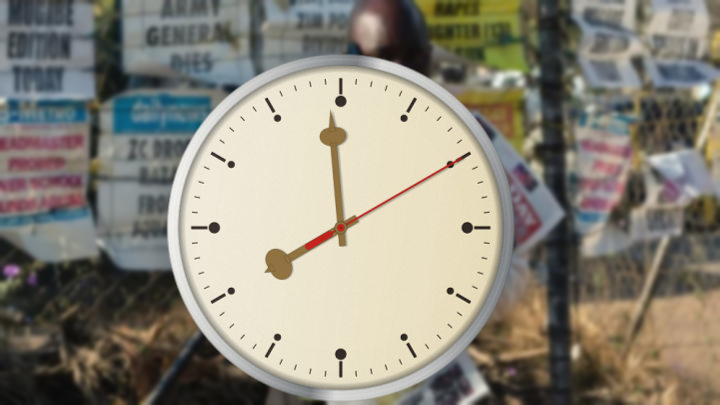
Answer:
7,59,10
